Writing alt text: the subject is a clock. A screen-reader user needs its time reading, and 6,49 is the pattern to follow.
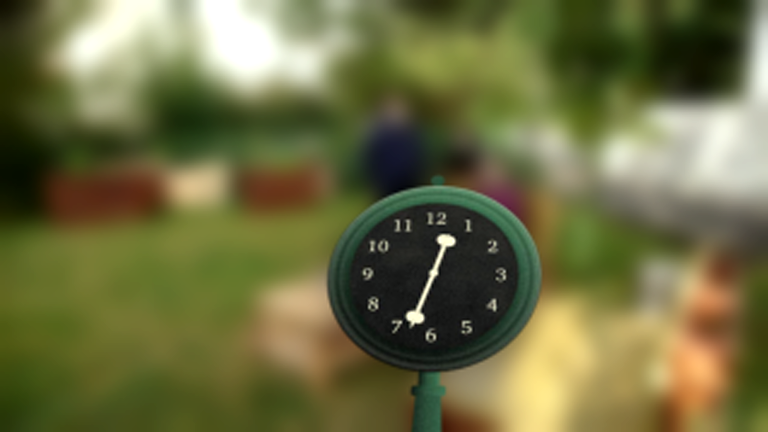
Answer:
12,33
